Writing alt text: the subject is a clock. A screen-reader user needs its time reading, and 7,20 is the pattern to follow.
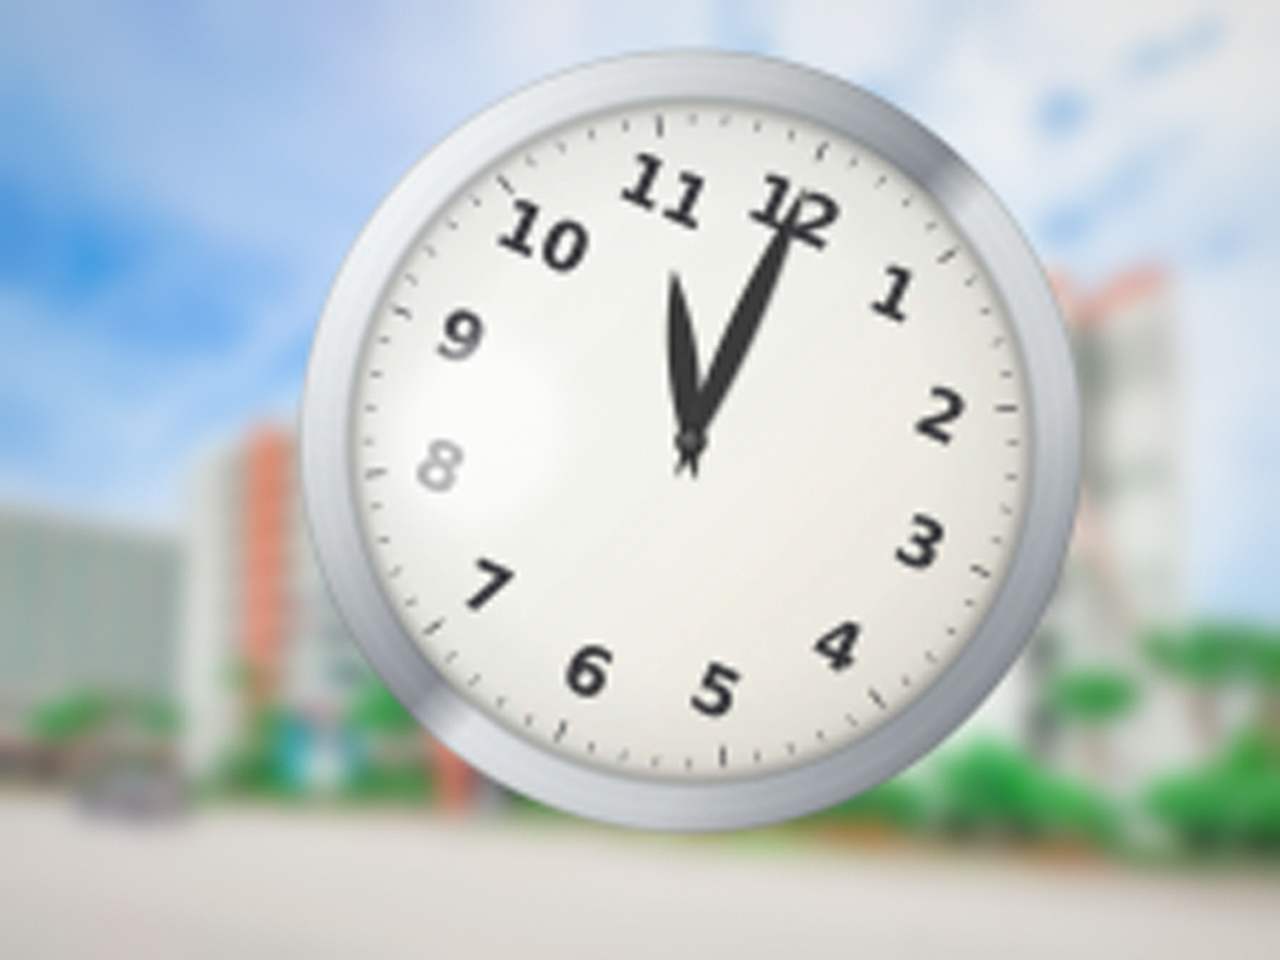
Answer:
11,00
